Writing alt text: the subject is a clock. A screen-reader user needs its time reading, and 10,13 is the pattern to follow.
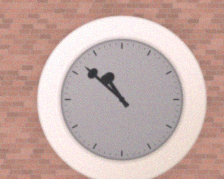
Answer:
10,52
